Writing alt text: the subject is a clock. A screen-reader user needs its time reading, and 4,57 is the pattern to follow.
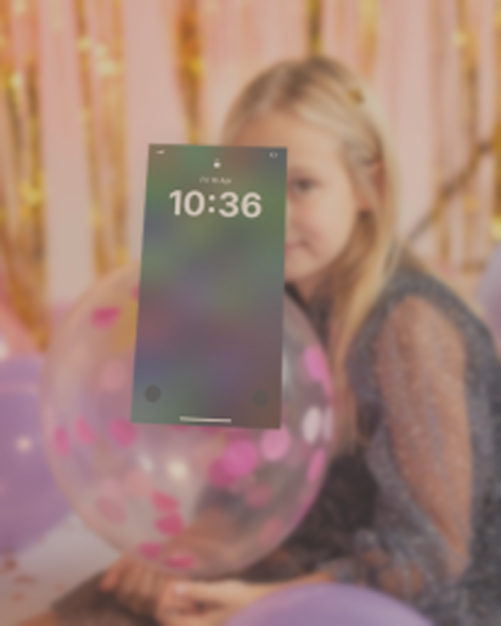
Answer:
10,36
